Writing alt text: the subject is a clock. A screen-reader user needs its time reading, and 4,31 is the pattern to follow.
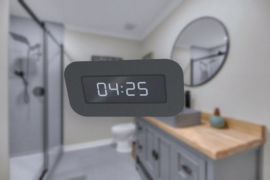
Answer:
4,25
